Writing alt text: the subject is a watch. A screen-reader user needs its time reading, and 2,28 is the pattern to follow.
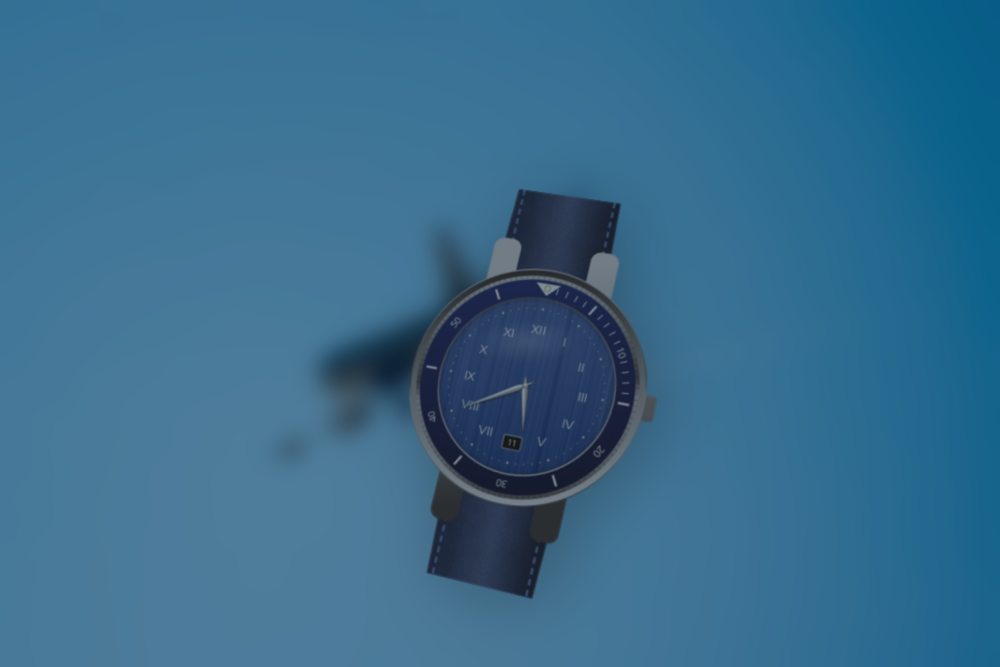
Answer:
5,40
